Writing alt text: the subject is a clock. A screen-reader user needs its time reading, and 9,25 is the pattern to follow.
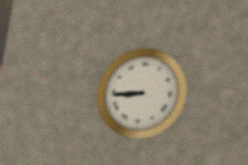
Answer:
8,44
